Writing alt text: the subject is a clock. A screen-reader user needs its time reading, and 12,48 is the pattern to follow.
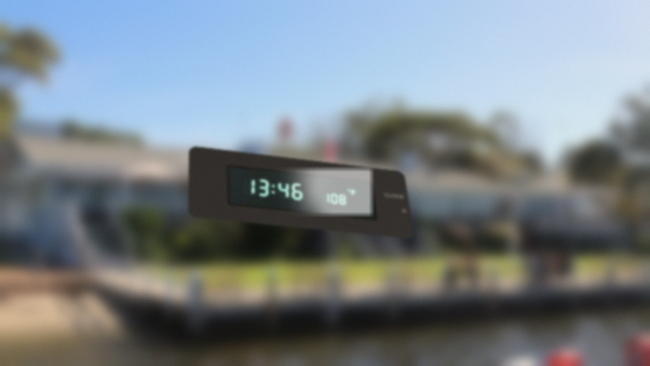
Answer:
13,46
